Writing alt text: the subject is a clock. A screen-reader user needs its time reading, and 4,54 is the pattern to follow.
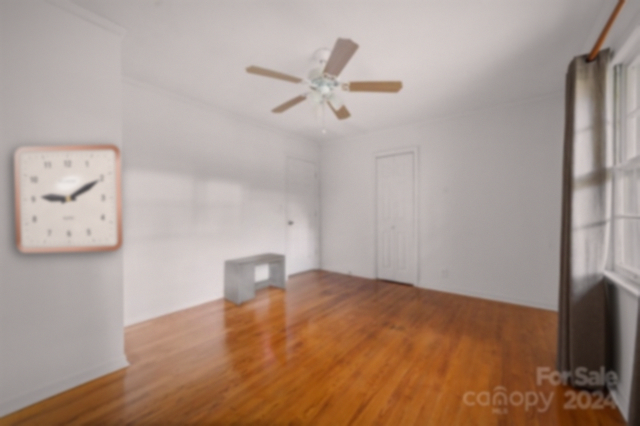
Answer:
9,10
